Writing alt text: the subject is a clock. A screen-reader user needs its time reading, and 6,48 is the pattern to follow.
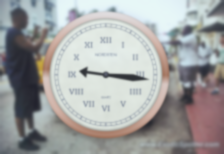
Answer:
9,16
